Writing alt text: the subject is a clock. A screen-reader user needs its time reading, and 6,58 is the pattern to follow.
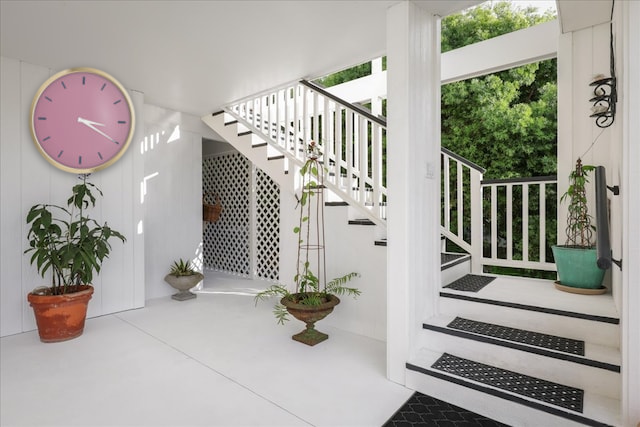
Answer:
3,20
